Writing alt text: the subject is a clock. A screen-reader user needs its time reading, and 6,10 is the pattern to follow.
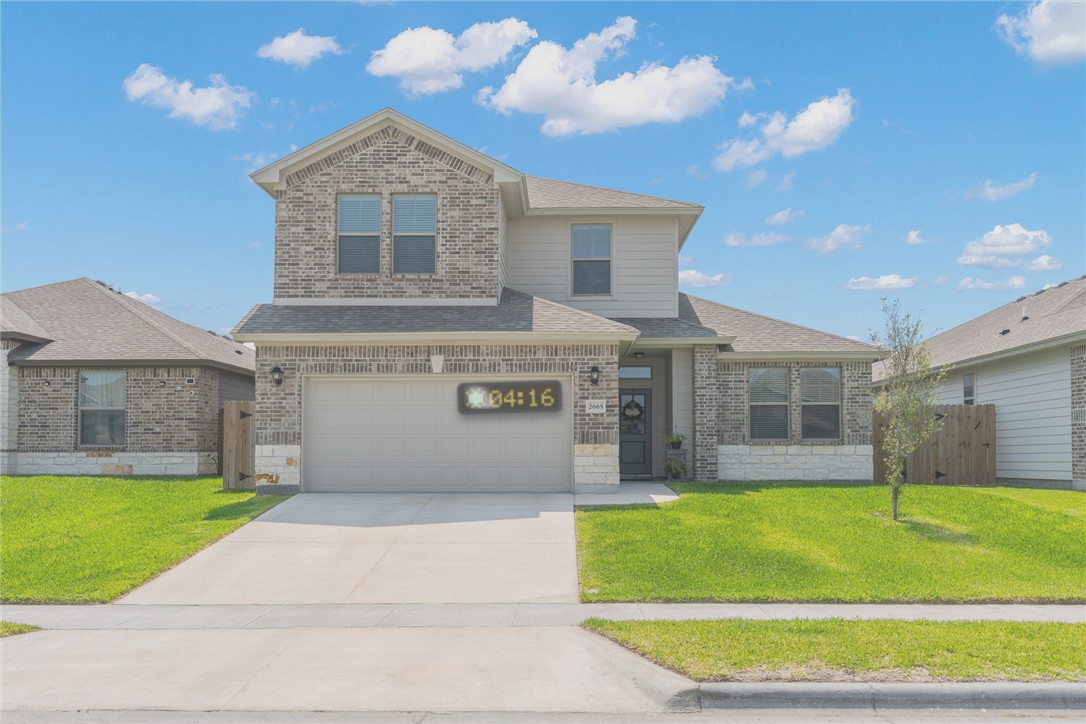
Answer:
4,16
